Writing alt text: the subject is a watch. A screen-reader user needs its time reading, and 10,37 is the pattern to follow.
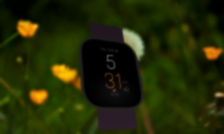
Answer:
5,31
